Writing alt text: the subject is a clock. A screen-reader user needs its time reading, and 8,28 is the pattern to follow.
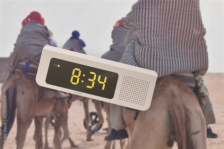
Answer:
8,34
